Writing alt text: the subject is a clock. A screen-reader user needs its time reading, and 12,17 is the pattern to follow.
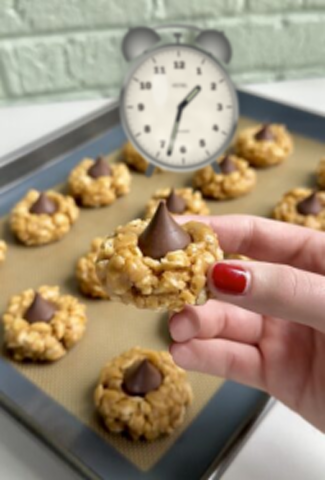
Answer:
1,33
